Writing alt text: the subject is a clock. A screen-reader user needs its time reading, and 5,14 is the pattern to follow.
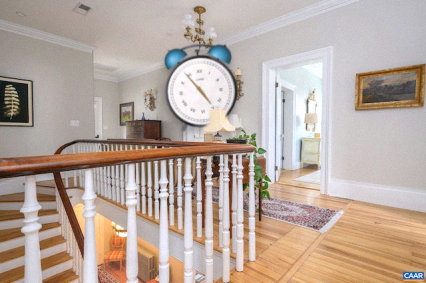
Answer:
4,54
